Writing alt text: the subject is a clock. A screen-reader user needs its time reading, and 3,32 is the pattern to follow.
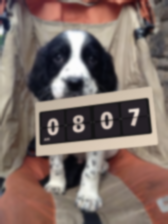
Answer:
8,07
